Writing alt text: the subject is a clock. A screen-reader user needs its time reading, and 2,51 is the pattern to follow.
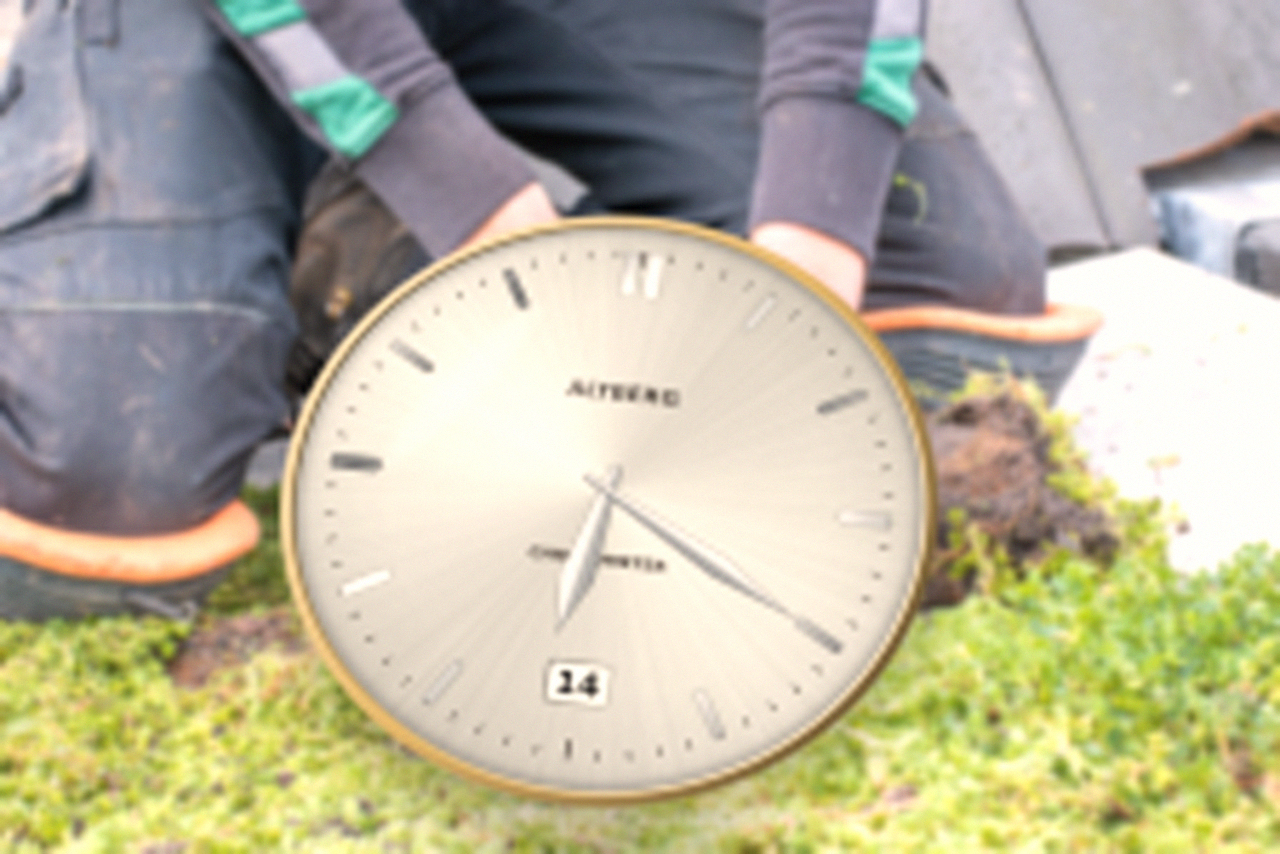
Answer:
6,20
